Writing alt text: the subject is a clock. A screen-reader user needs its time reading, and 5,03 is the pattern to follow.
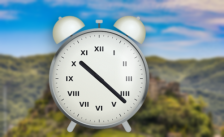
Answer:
10,22
